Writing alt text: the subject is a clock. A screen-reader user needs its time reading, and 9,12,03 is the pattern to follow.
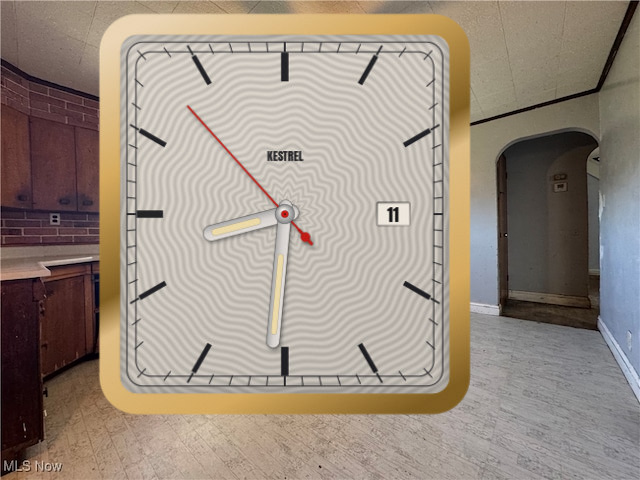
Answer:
8,30,53
